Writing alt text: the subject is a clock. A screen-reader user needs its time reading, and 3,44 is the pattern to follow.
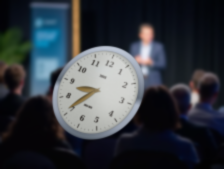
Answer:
8,36
